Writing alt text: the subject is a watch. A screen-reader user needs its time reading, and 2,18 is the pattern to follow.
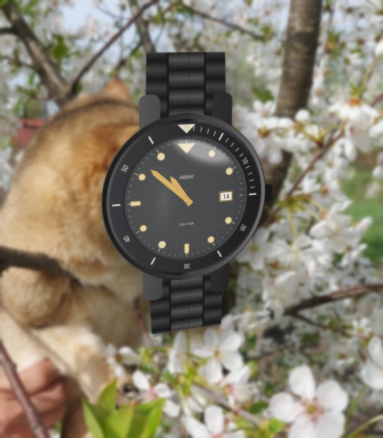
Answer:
10,52
